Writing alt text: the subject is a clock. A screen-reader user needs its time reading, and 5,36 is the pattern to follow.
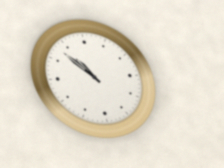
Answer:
10,53
